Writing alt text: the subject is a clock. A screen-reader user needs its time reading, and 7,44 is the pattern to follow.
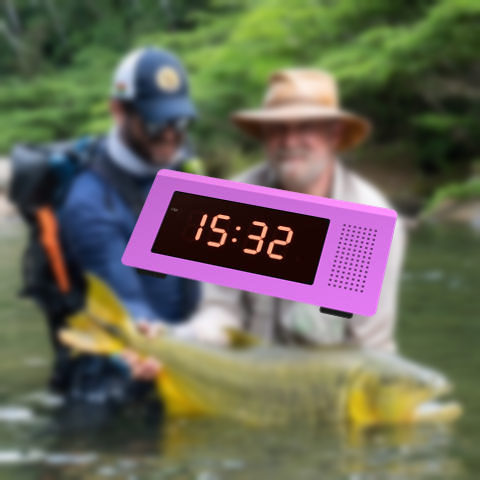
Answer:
15,32
